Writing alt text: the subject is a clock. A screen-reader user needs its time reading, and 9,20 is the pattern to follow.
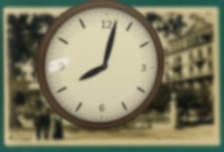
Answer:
8,02
